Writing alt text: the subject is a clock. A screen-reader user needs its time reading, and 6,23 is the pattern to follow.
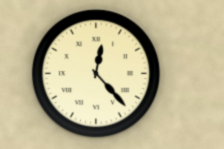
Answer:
12,23
